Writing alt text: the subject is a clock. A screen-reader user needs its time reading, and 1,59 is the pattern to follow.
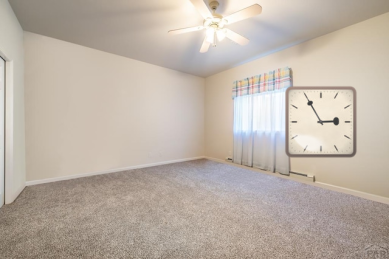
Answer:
2,55
